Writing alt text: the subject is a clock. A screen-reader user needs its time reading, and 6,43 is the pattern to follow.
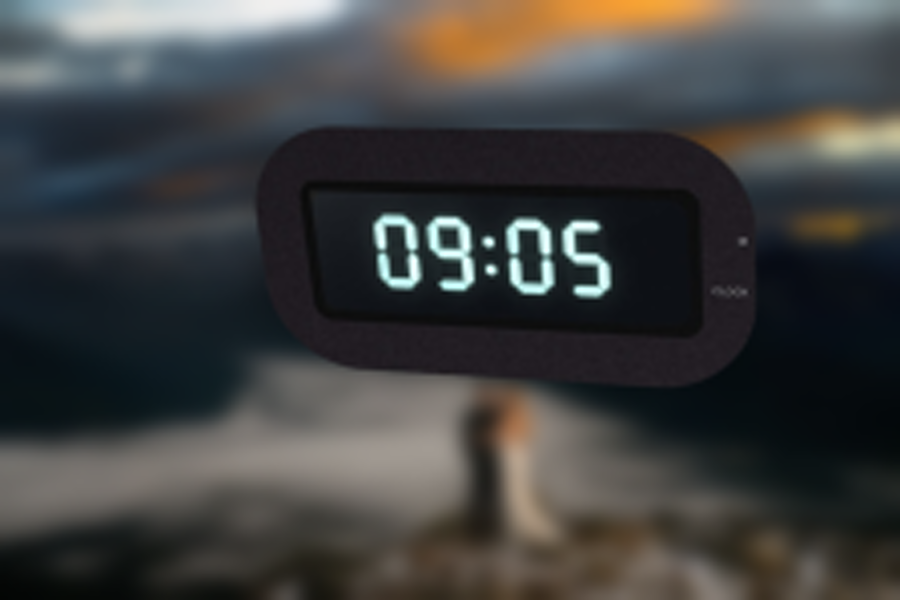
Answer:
9,05
